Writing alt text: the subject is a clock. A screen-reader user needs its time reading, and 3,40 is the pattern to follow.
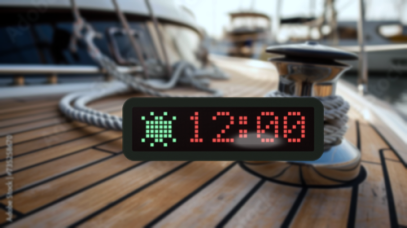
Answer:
12,00
